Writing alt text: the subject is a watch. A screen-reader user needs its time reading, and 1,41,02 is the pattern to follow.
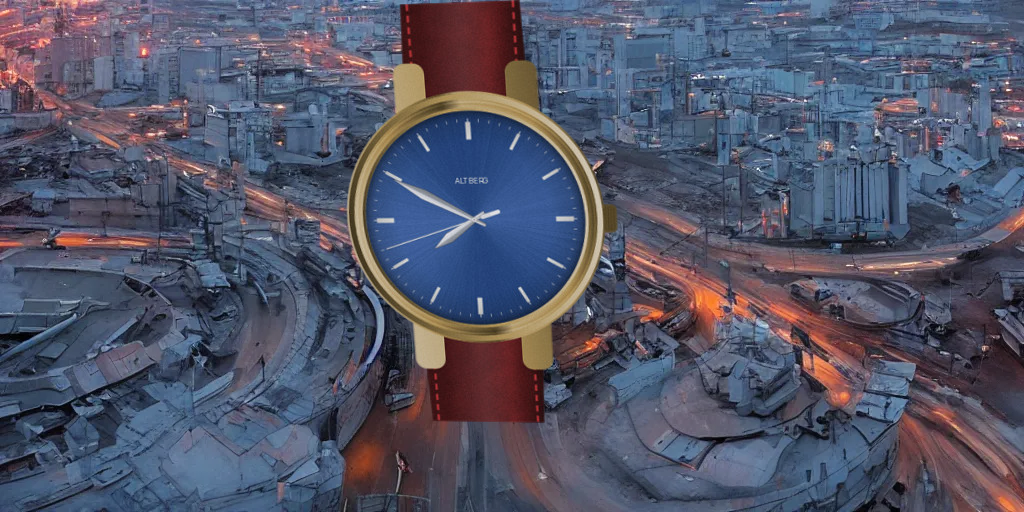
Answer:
7,49,42
